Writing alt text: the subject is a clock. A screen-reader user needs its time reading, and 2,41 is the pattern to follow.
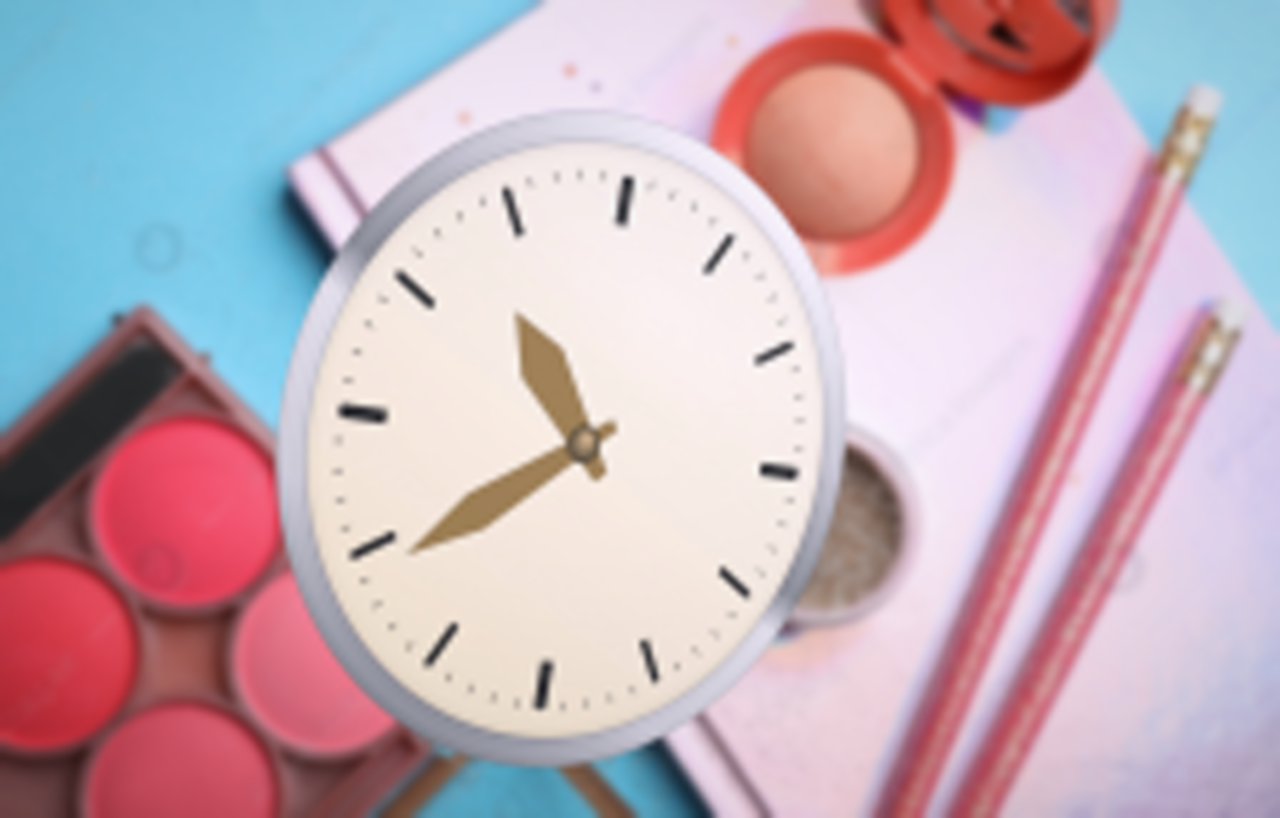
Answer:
10,39
